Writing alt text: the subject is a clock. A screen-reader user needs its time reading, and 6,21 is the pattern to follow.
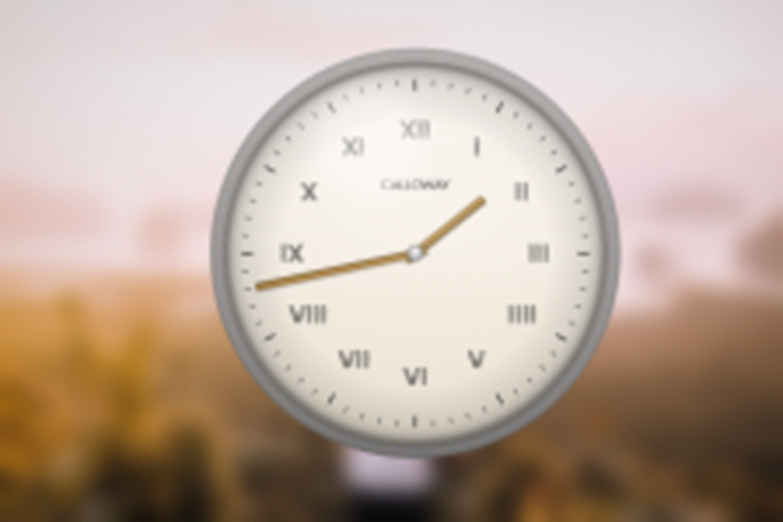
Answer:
1,43
